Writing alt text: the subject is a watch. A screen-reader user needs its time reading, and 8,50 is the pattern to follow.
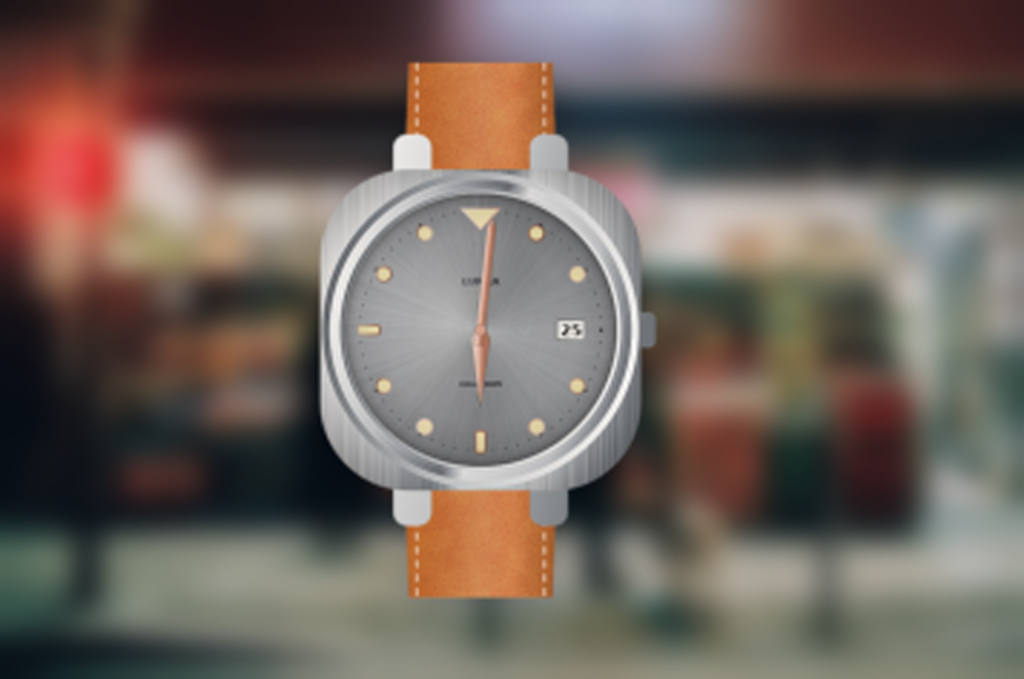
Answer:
6,01
